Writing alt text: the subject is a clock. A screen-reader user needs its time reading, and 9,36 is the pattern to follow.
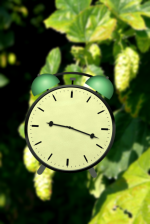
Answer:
9,18
